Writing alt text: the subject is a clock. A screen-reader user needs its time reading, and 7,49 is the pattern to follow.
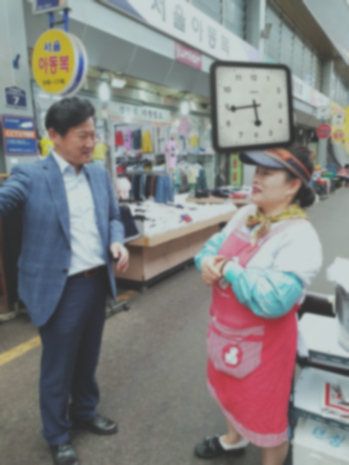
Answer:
5,44
